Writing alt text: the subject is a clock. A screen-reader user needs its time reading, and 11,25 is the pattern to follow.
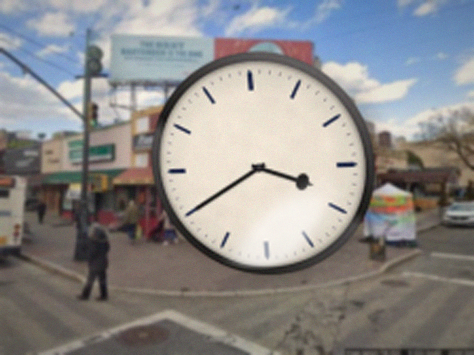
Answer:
3,40
